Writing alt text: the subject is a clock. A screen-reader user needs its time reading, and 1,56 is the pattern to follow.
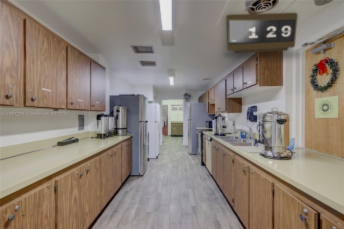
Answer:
1,29
